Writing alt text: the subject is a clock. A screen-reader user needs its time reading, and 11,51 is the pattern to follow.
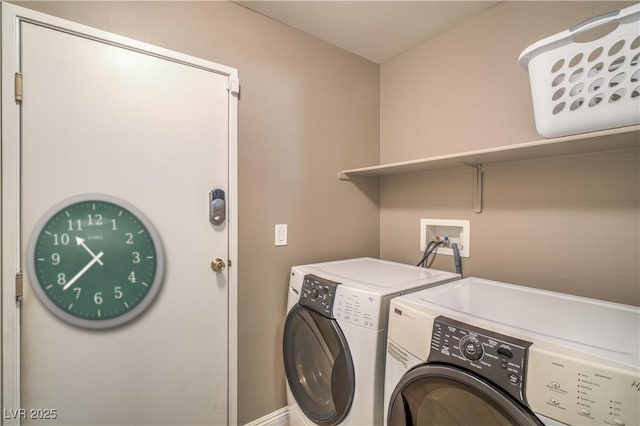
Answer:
10,38
